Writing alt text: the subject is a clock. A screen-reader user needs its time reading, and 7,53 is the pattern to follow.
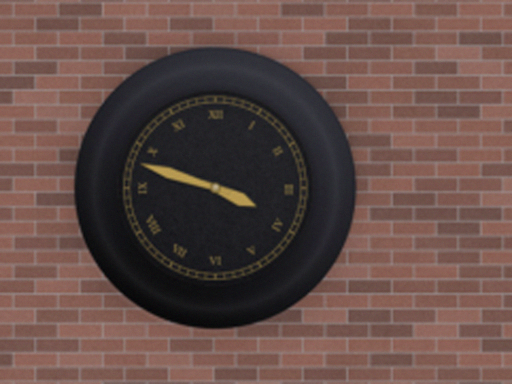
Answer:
3,48
